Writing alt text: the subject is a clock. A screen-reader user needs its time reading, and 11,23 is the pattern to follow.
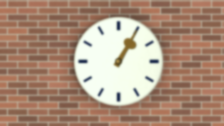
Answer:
1,05
